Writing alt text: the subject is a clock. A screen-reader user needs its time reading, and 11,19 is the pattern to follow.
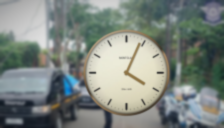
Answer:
4,04
